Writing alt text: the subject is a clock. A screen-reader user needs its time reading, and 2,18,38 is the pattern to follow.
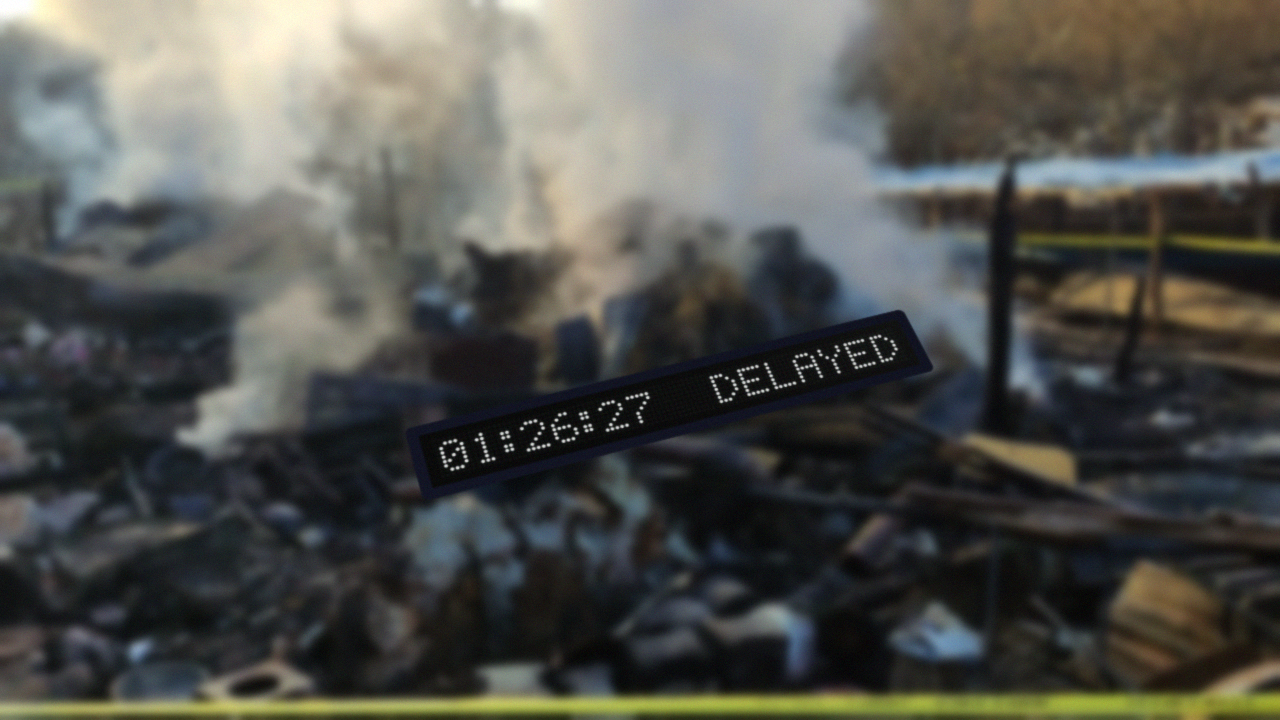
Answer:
1,26,27
